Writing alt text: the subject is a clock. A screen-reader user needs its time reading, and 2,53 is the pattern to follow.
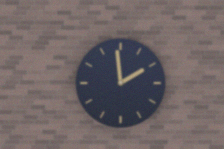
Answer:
1,59
